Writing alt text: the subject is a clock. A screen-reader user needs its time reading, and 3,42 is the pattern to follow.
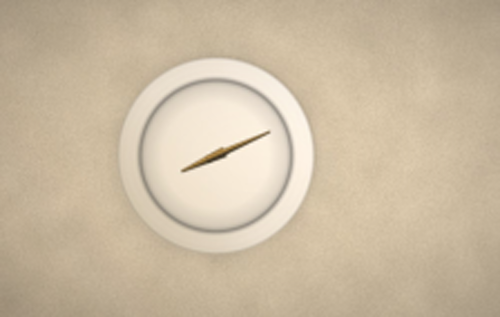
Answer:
8,11
